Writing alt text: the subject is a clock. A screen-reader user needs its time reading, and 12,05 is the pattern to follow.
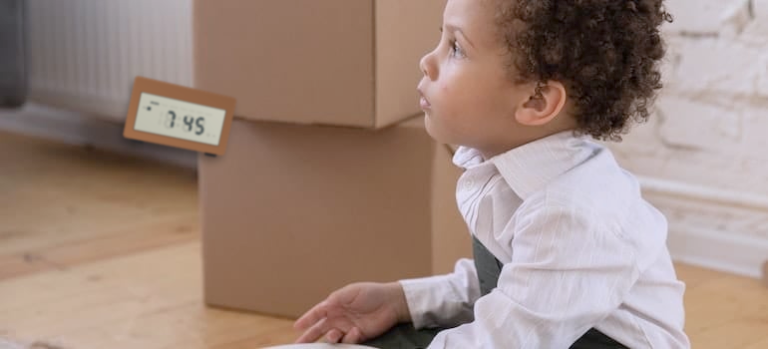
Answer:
7,45
